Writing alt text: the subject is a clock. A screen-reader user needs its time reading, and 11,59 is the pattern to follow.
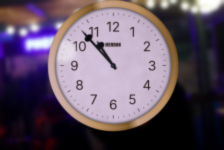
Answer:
10,53
